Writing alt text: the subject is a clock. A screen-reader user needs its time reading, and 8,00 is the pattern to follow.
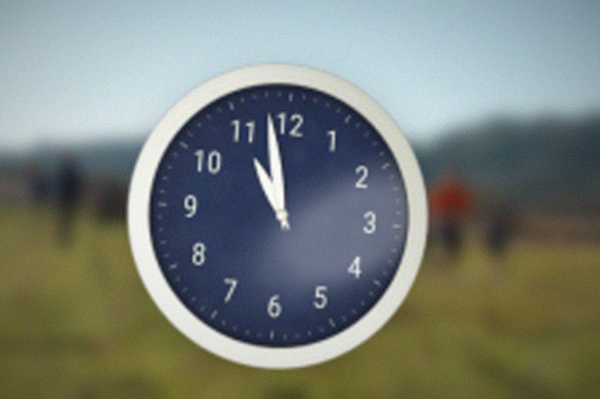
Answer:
10,58
